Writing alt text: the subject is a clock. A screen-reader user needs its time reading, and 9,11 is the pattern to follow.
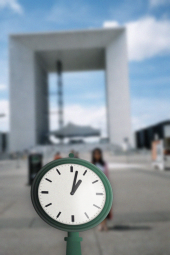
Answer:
1,02
